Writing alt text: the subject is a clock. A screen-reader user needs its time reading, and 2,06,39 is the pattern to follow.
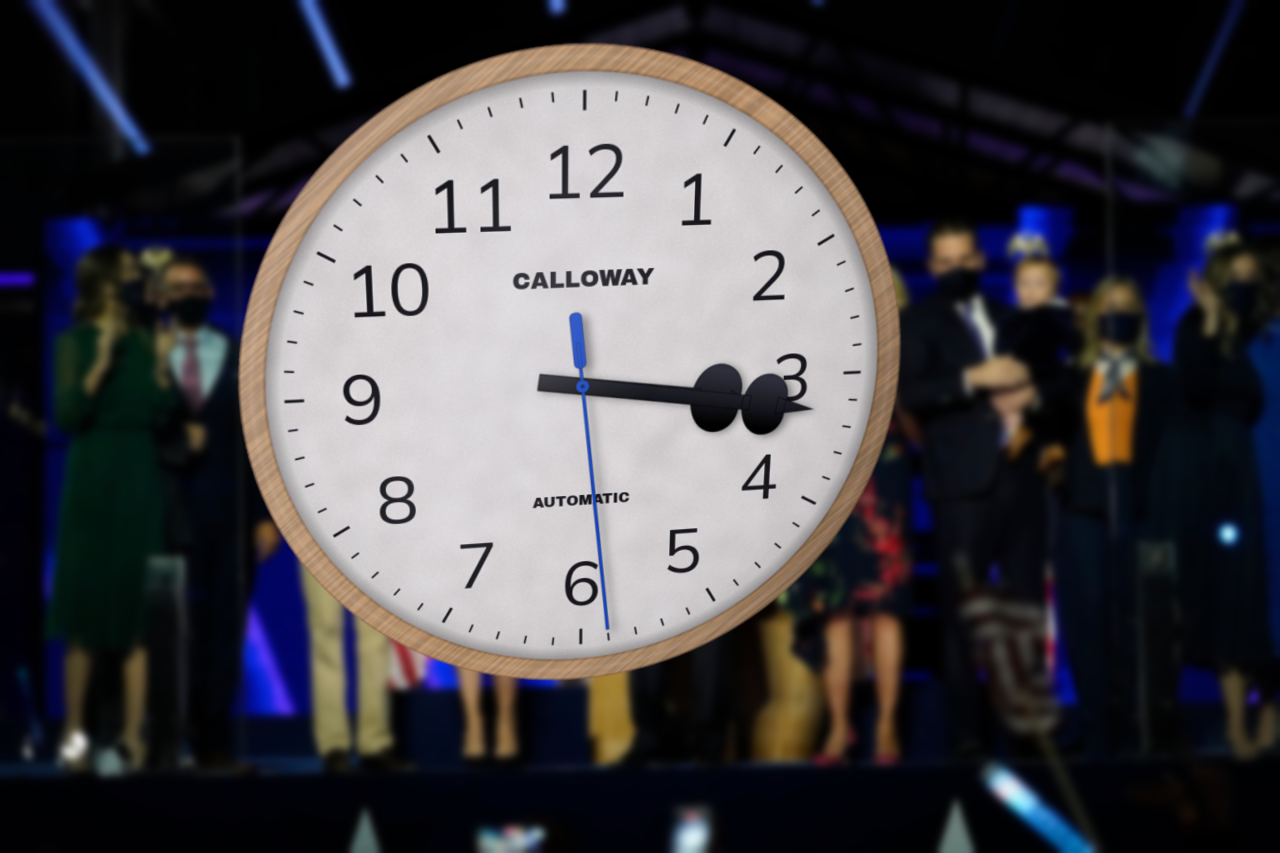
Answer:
3,16,29
